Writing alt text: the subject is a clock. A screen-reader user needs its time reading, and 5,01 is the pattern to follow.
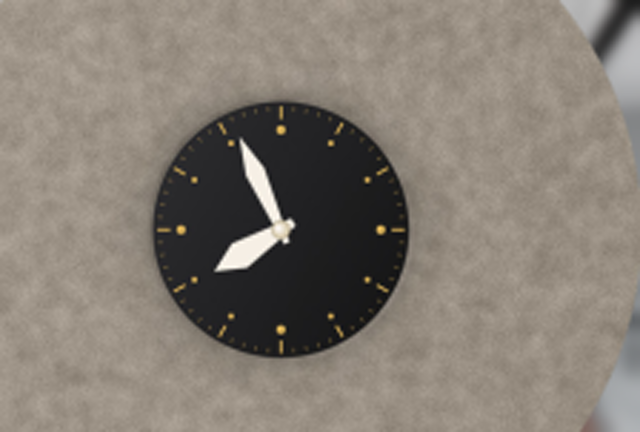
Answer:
7,56
